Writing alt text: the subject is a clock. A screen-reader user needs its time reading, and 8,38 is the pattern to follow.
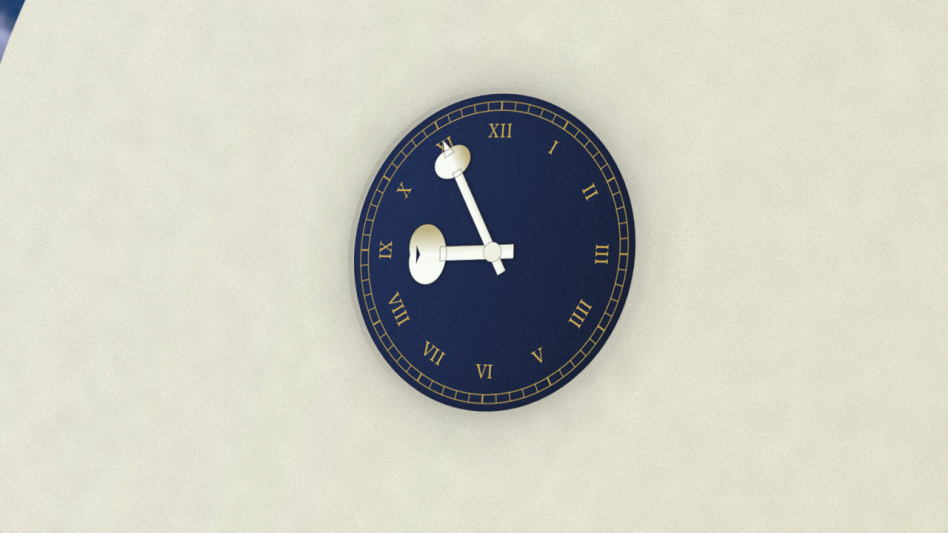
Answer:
8,55
